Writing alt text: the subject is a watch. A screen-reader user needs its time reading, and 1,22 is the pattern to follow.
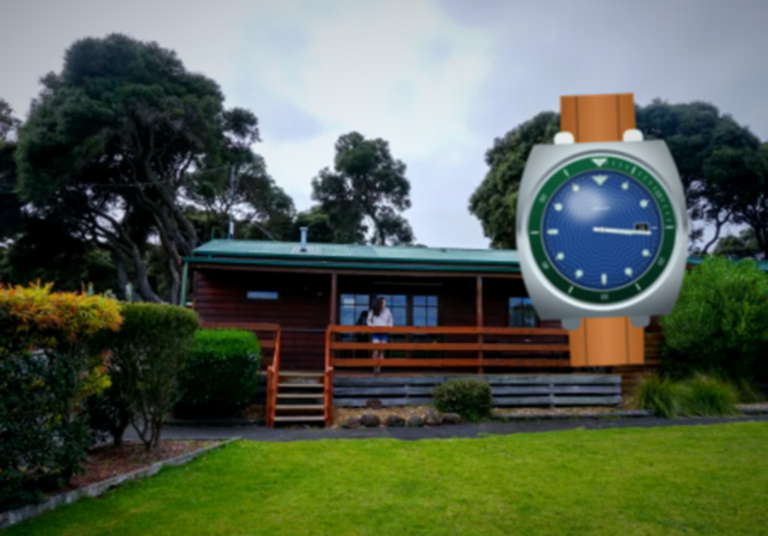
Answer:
3,16
